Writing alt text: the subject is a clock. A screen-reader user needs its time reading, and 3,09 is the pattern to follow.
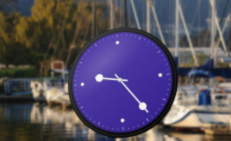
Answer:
9,24
